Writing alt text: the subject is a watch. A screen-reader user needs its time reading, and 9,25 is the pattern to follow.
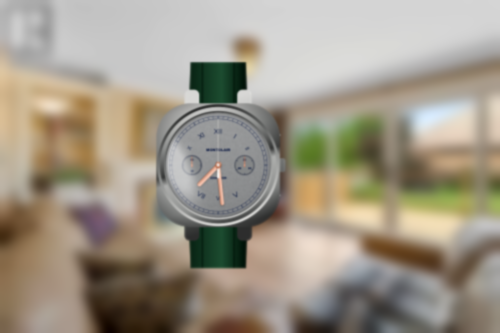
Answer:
7,29
